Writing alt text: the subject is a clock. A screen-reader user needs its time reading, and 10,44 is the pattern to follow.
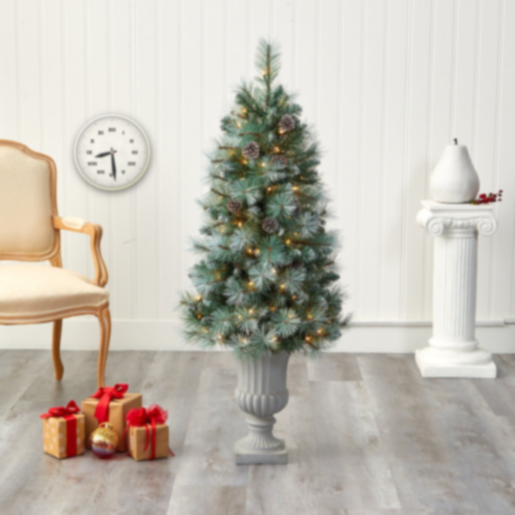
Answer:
8,29
